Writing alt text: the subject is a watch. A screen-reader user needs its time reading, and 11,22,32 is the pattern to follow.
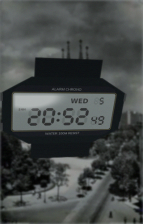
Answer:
20,52,49
